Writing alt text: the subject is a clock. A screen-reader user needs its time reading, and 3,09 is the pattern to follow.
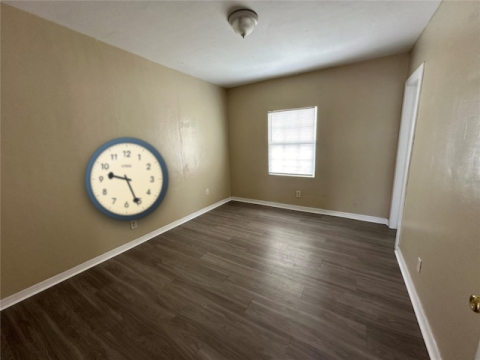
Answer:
9,26
